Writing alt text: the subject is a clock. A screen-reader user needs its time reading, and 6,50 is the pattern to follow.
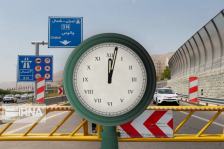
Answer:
12,02
